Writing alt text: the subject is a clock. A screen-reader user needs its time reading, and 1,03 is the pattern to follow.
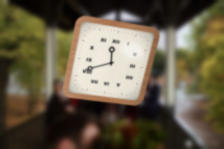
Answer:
11,41
